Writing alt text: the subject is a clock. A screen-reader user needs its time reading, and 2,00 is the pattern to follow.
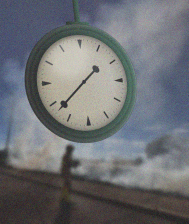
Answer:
1,38
